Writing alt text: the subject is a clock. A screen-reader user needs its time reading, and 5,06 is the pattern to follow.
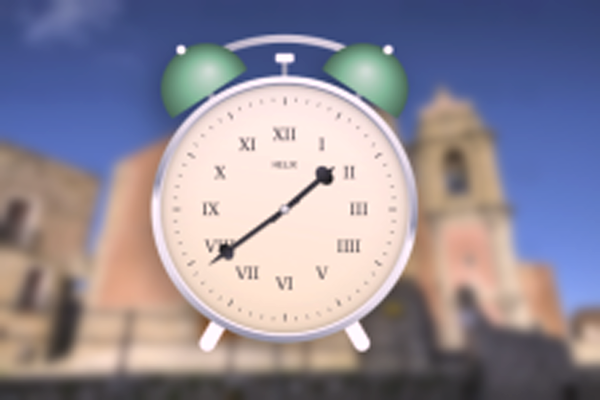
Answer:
1,39
